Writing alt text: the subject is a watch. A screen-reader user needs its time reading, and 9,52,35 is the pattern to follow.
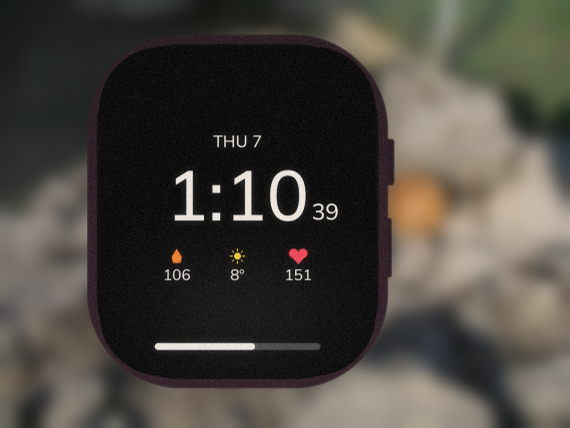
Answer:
1,10,39
